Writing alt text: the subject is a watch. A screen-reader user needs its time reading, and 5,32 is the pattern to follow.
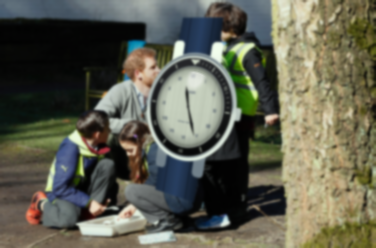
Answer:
11,26
